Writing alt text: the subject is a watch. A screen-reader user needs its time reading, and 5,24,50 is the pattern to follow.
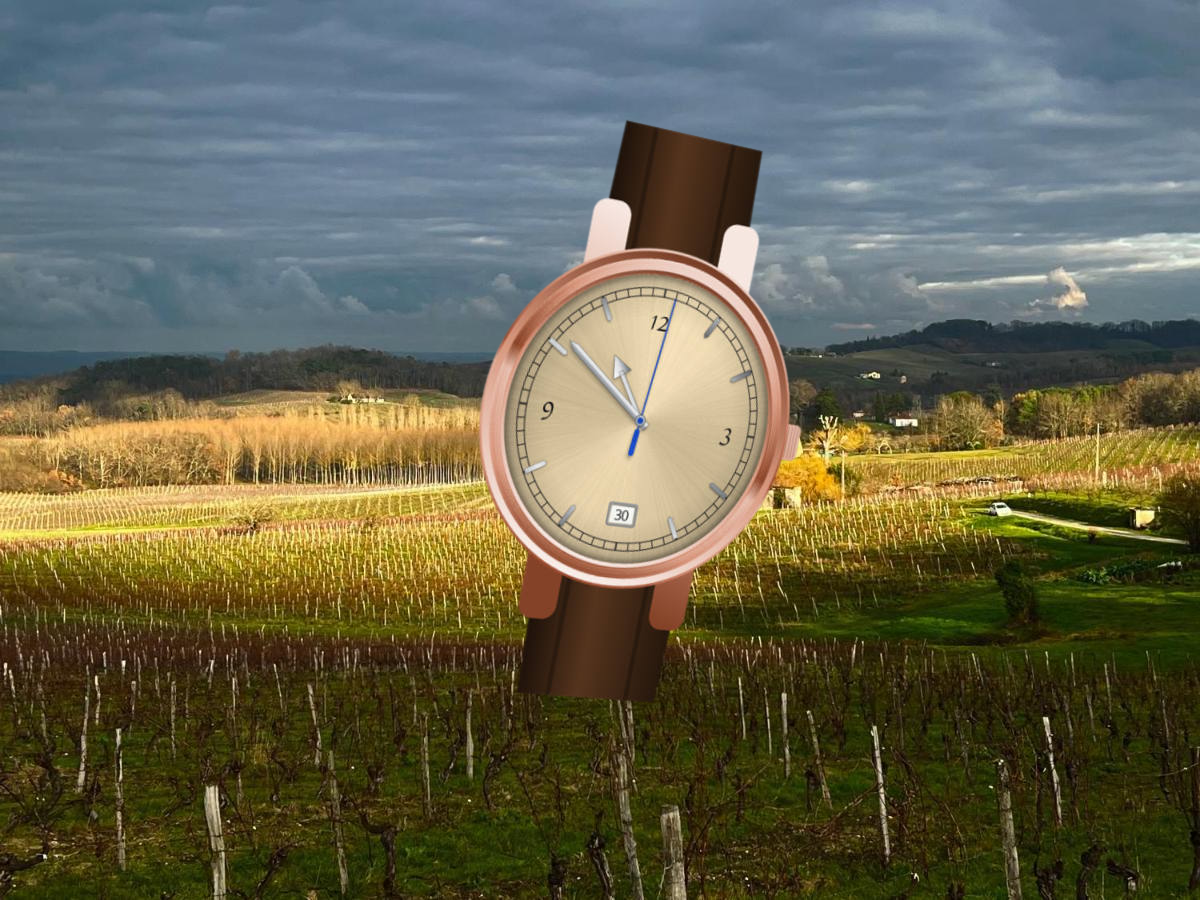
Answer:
10,51,01
